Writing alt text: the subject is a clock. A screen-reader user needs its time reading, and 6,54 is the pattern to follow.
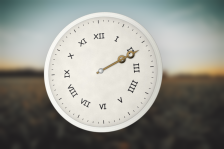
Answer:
2,11
